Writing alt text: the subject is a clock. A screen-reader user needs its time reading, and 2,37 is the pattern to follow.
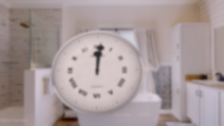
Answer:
12,01
